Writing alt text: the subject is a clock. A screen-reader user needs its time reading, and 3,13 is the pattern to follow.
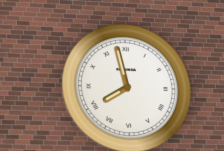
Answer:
7,58
